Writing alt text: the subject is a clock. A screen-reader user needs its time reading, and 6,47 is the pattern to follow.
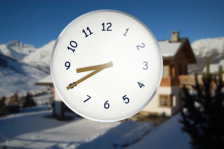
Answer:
8,40
